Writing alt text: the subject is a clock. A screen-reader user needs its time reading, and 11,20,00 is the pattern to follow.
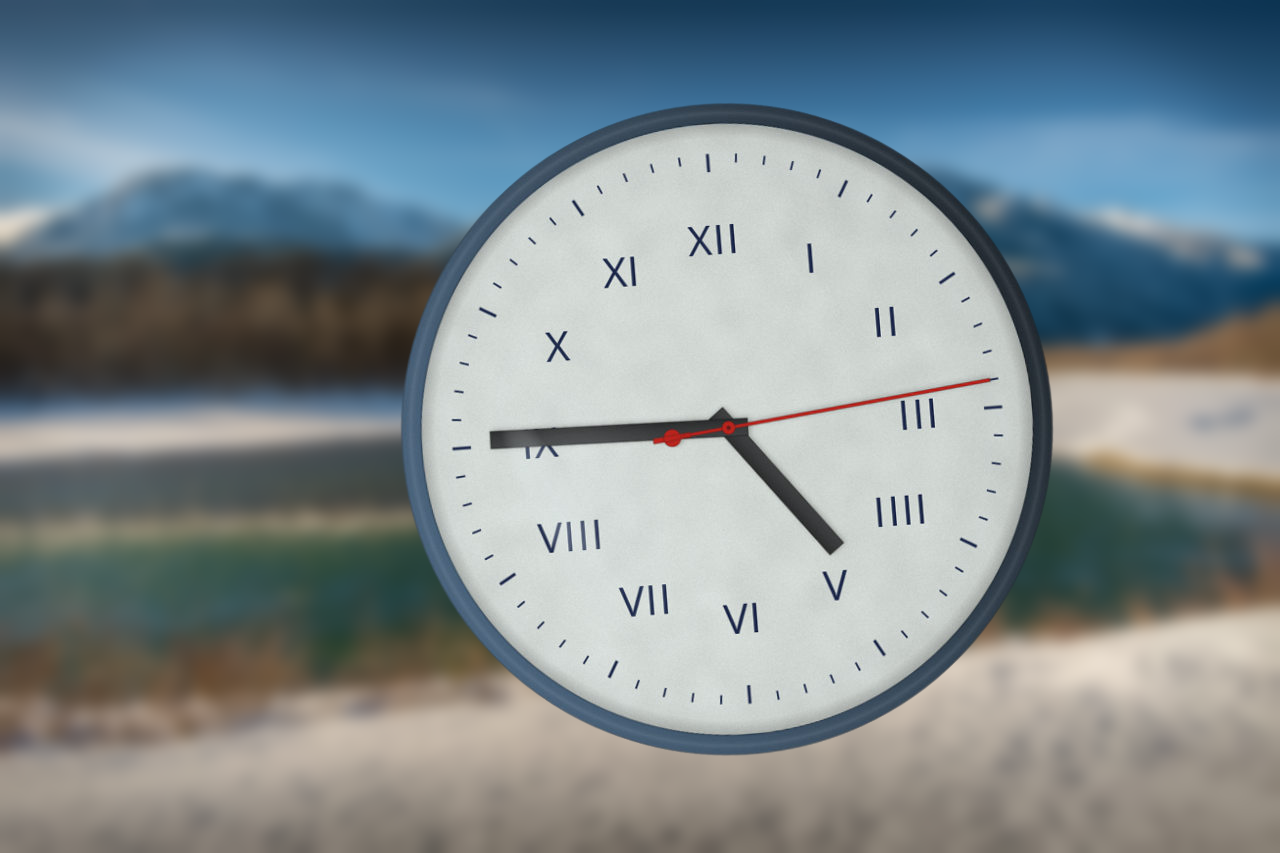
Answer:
4,45,14
